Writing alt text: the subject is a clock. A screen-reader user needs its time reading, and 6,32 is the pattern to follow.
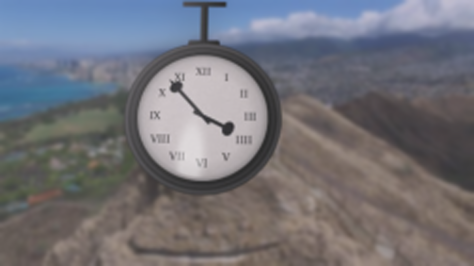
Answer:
3,53
